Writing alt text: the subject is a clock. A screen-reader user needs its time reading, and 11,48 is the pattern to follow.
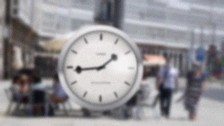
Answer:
1,44
